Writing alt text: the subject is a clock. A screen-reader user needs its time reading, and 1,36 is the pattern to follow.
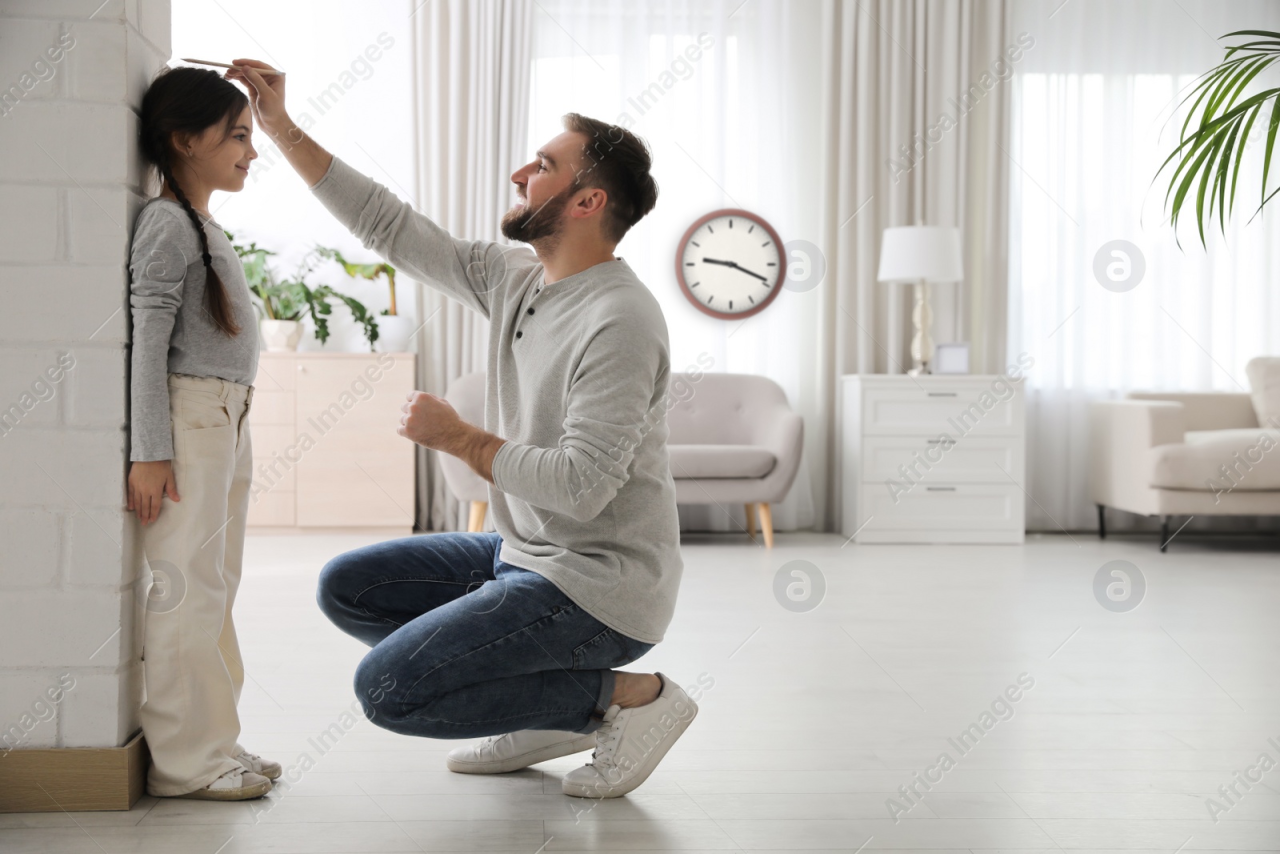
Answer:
9,19
